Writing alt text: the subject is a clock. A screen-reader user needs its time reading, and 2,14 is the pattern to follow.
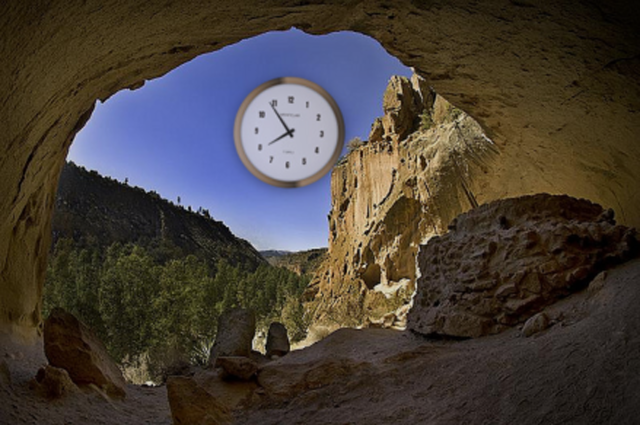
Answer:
7,54
